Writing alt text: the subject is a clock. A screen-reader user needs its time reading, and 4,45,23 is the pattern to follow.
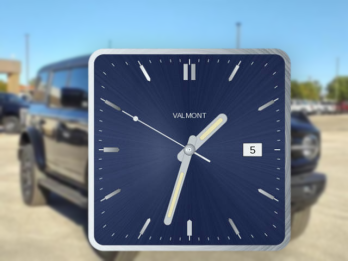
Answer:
1,32,50
